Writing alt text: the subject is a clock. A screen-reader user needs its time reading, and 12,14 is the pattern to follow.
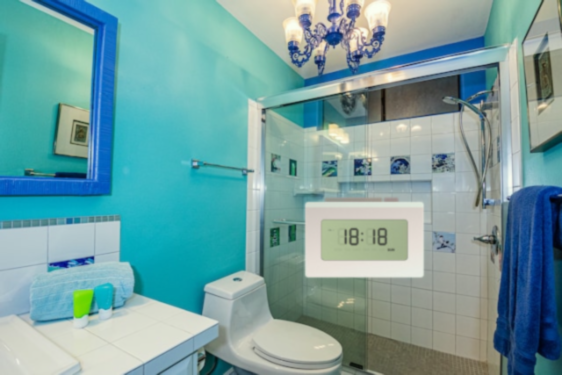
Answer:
18,18
